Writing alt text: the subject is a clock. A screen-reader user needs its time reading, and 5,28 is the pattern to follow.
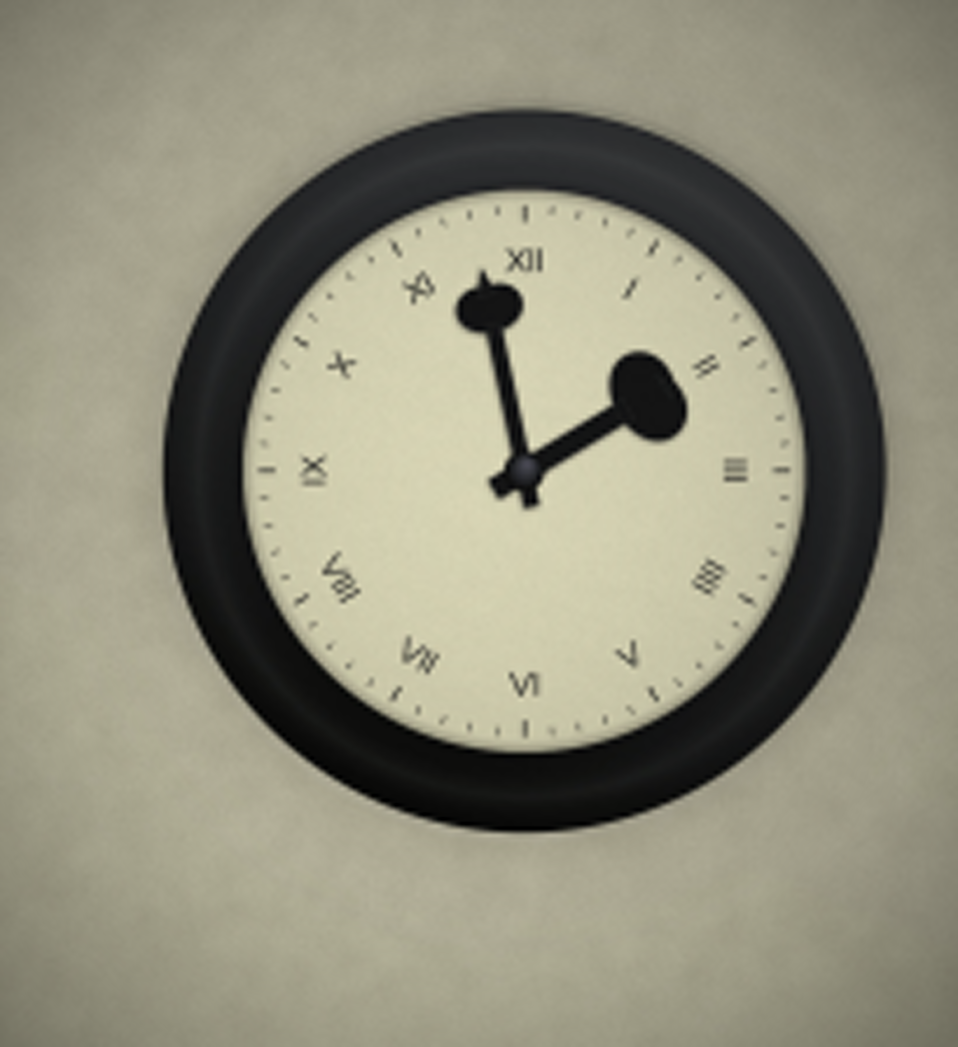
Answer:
1,58
